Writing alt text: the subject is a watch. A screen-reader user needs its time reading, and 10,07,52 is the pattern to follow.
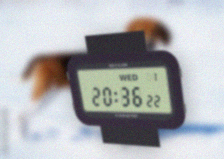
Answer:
20,36,22
